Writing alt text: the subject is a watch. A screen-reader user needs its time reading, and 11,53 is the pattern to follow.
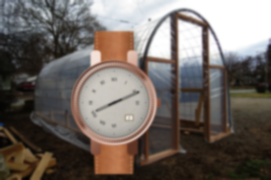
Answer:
8,11
